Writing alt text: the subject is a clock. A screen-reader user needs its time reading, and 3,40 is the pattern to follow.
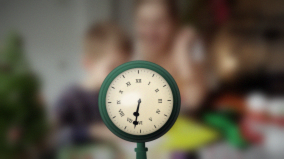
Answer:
6,32
